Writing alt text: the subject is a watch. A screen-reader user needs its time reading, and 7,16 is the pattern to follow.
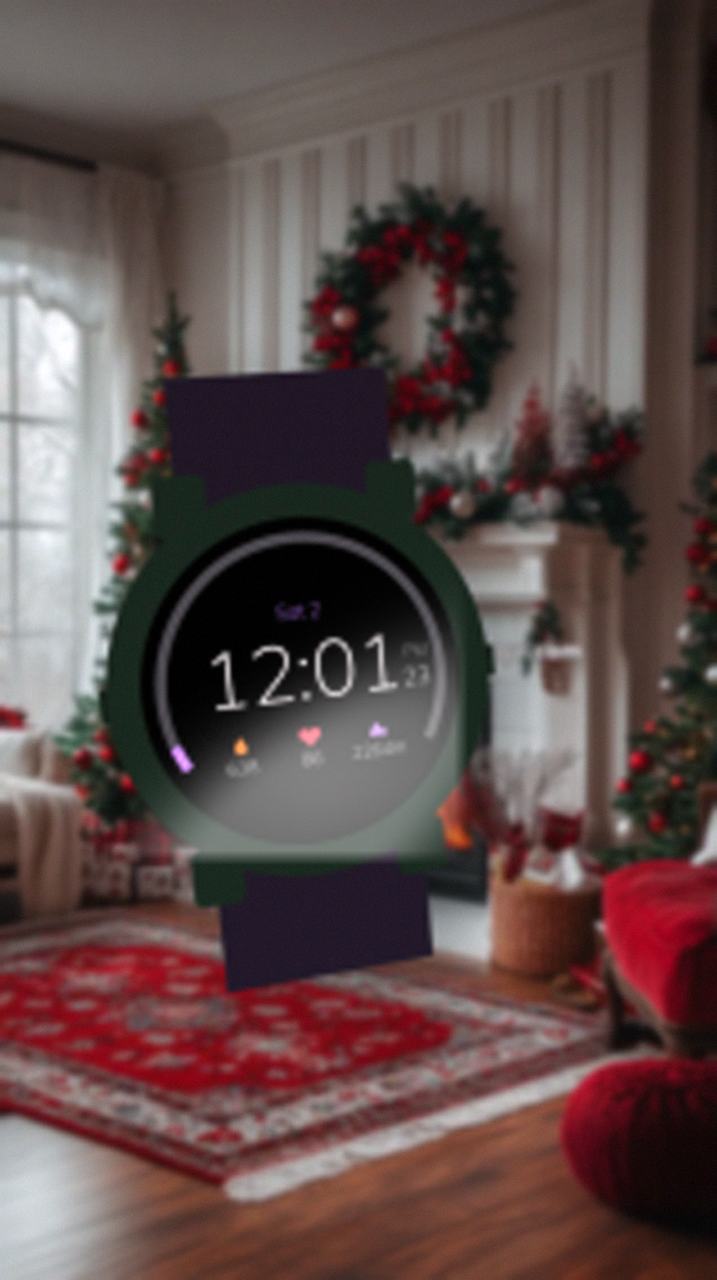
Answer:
12,01
